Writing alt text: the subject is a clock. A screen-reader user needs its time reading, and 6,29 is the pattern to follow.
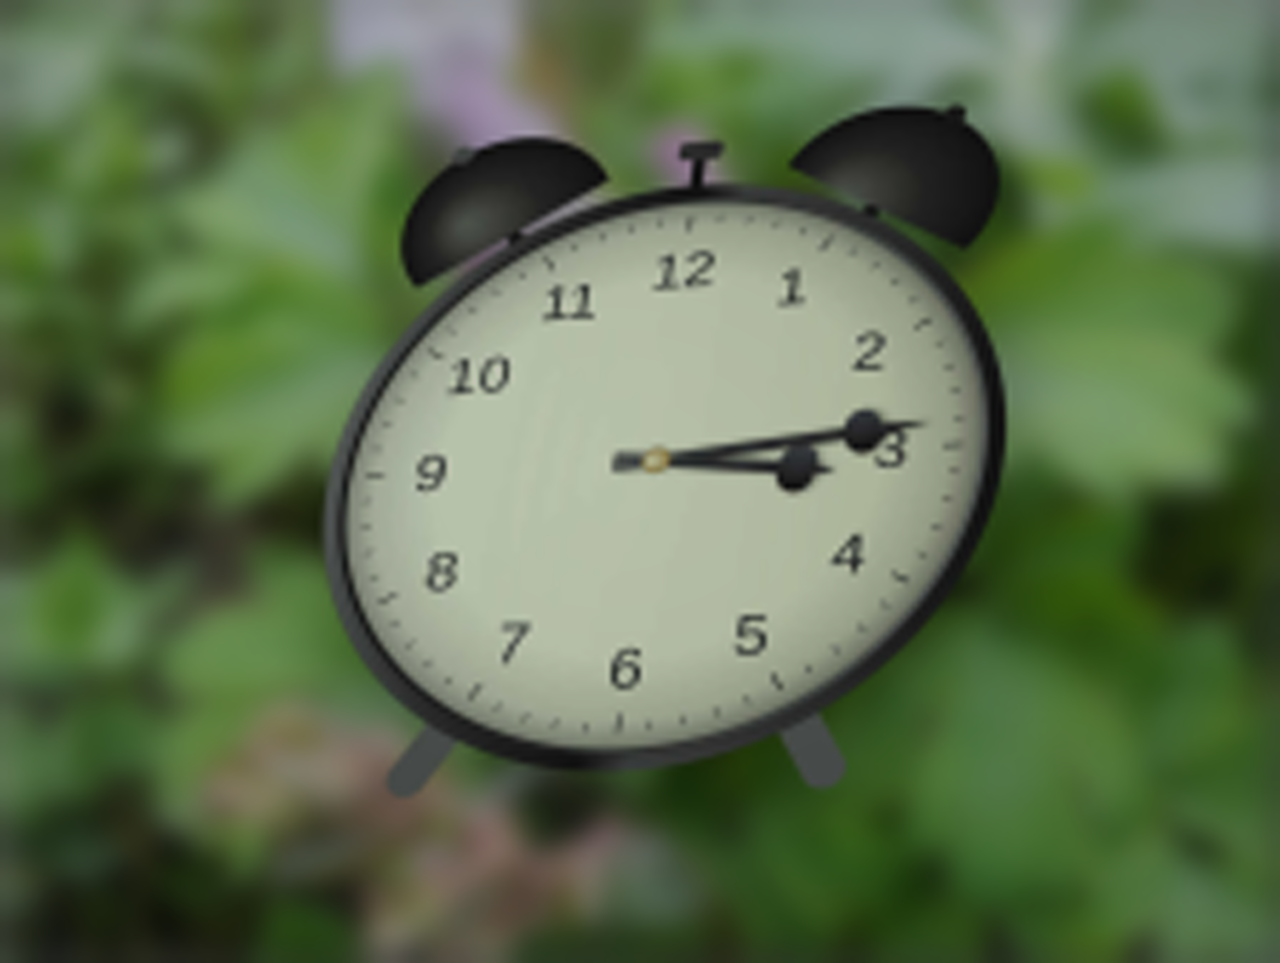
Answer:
3,14
